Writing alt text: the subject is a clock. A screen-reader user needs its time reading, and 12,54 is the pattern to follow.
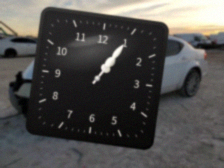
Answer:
1,05
